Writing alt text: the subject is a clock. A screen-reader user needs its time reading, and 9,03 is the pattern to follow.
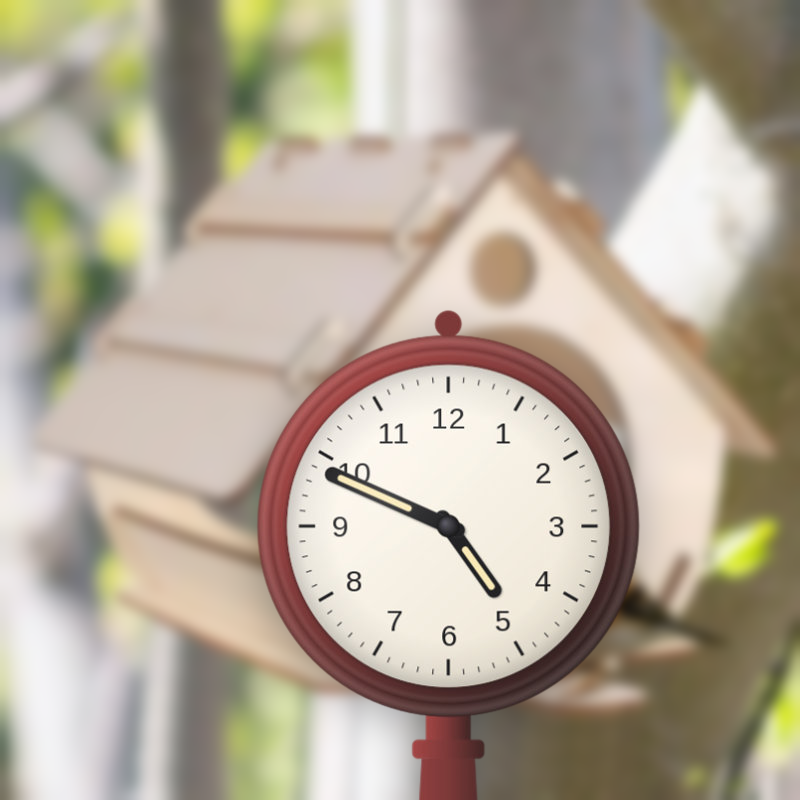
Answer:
4,49
